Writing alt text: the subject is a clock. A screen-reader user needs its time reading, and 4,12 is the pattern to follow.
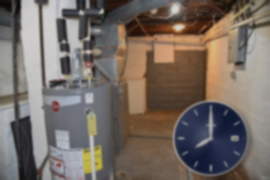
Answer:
8,00
